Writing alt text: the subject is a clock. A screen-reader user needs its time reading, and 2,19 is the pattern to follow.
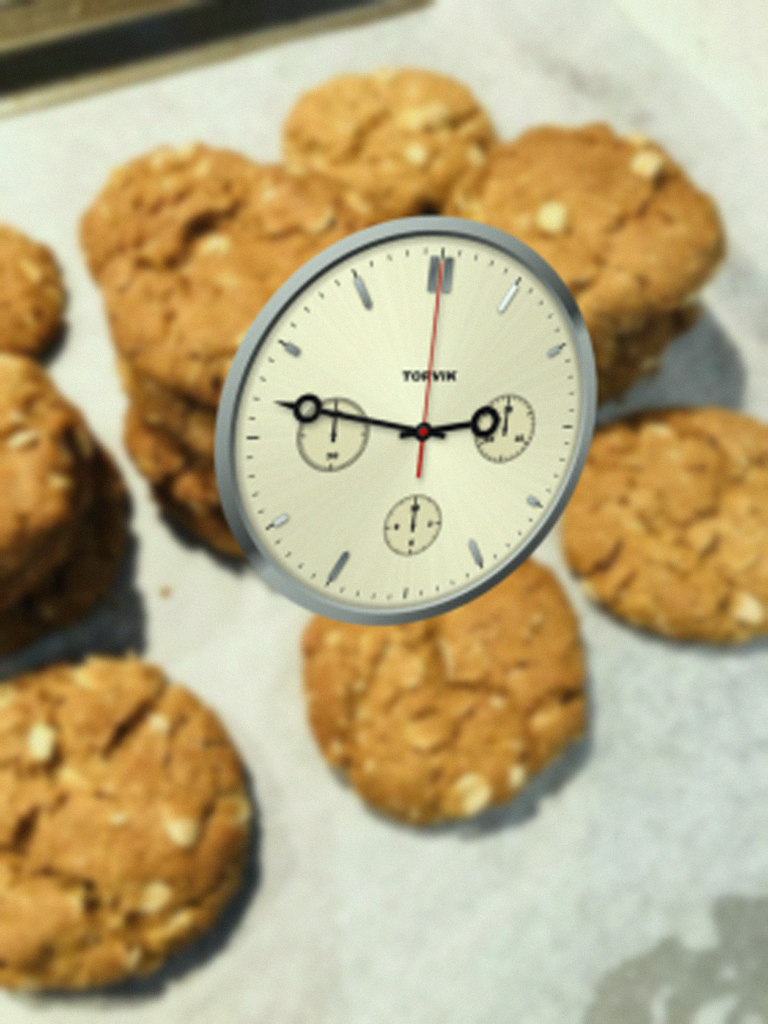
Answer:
2,47
